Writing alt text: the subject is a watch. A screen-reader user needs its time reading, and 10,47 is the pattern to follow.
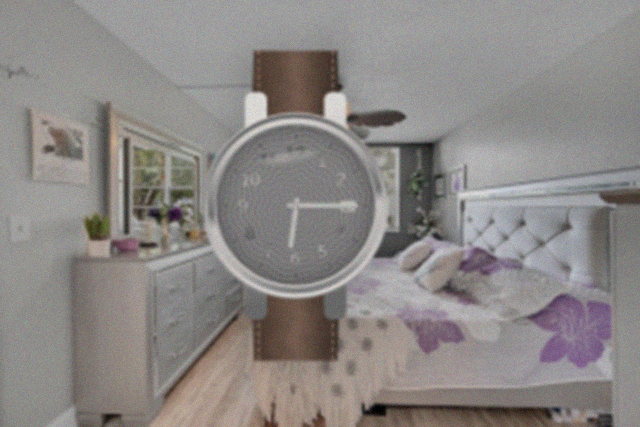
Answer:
6,15
